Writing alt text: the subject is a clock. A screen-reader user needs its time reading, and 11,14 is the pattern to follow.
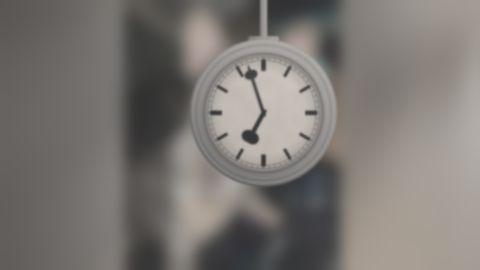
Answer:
6,57
